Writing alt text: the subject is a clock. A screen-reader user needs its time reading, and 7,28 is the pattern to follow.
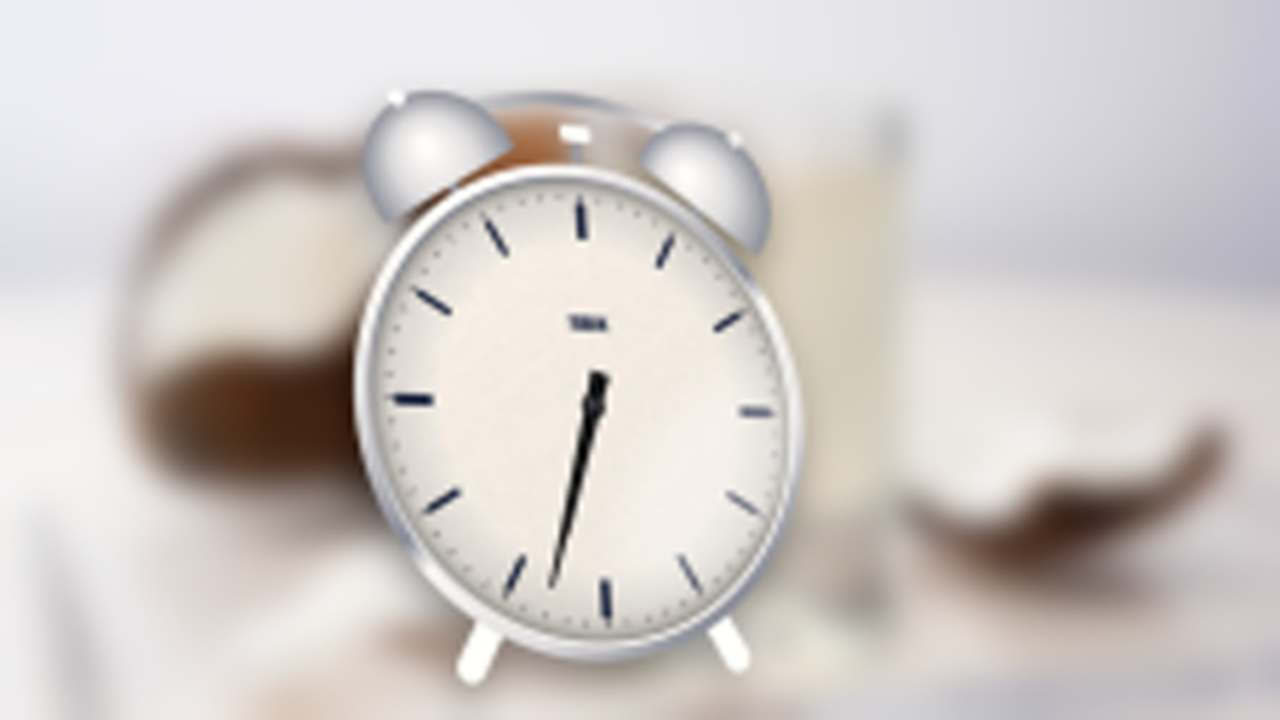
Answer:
6,33
